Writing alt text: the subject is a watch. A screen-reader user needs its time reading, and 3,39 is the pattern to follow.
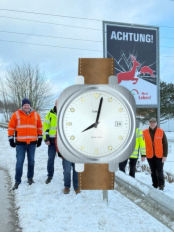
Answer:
8,02
